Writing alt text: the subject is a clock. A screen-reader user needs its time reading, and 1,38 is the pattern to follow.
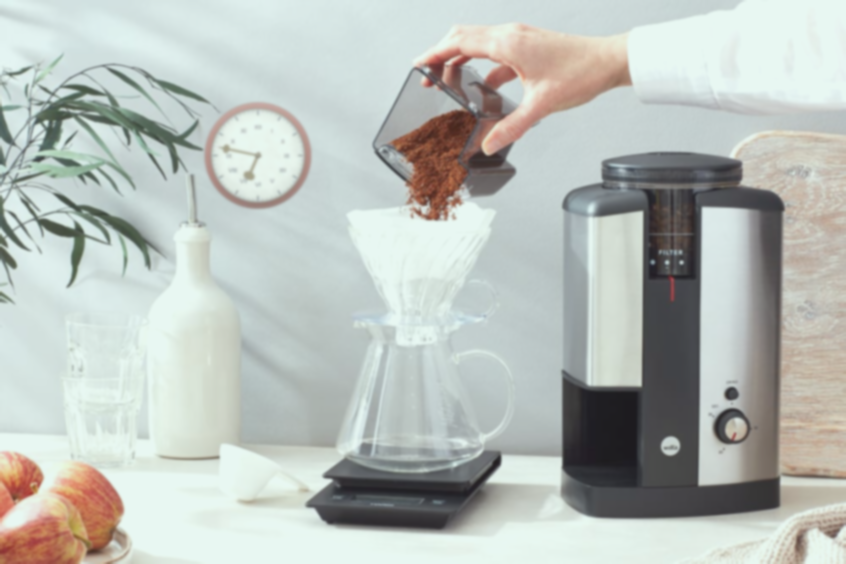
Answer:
6,47
